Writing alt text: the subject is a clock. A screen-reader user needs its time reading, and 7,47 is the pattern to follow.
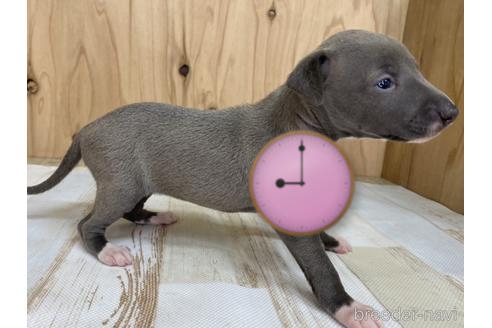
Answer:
9,00
